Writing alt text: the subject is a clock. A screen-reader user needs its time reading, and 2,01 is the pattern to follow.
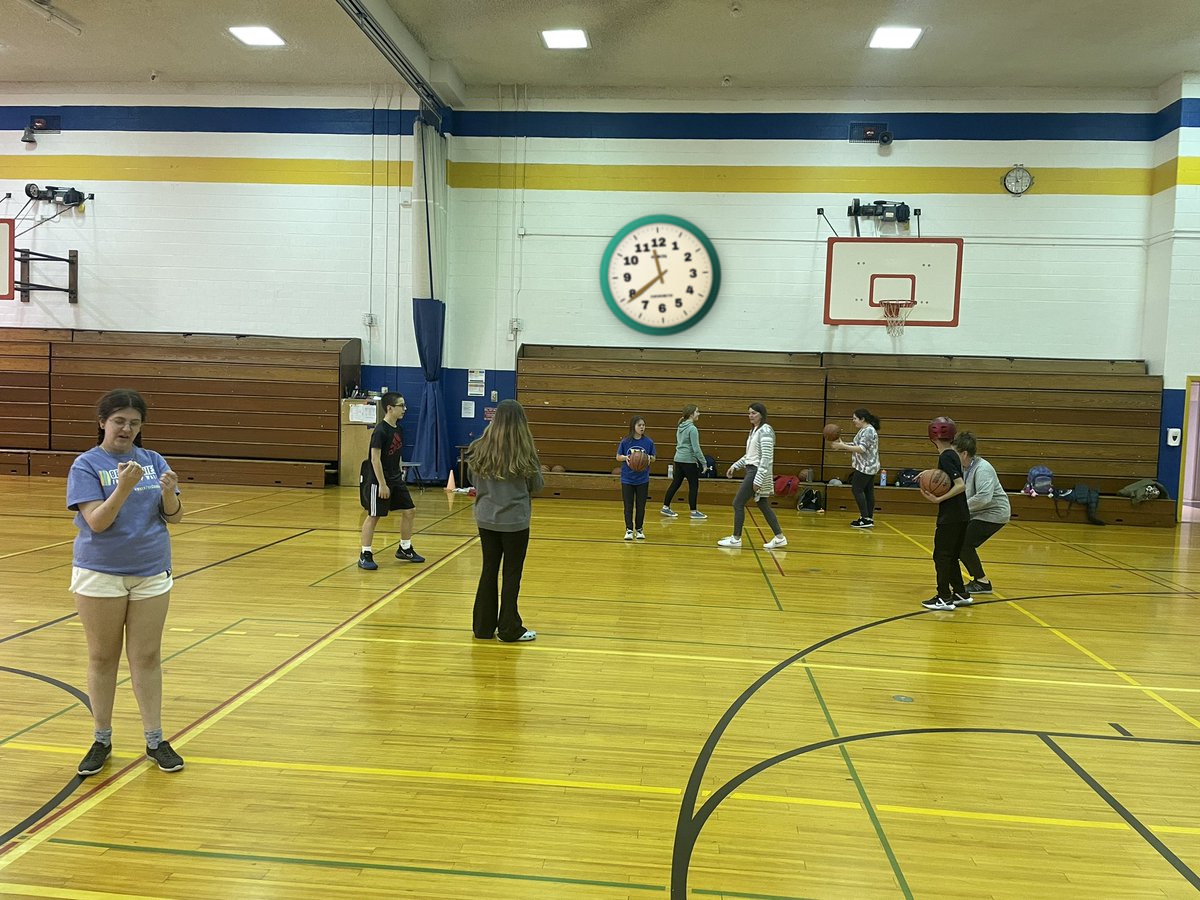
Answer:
11,39
